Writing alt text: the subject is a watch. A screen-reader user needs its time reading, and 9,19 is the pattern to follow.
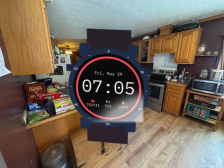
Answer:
7,05
